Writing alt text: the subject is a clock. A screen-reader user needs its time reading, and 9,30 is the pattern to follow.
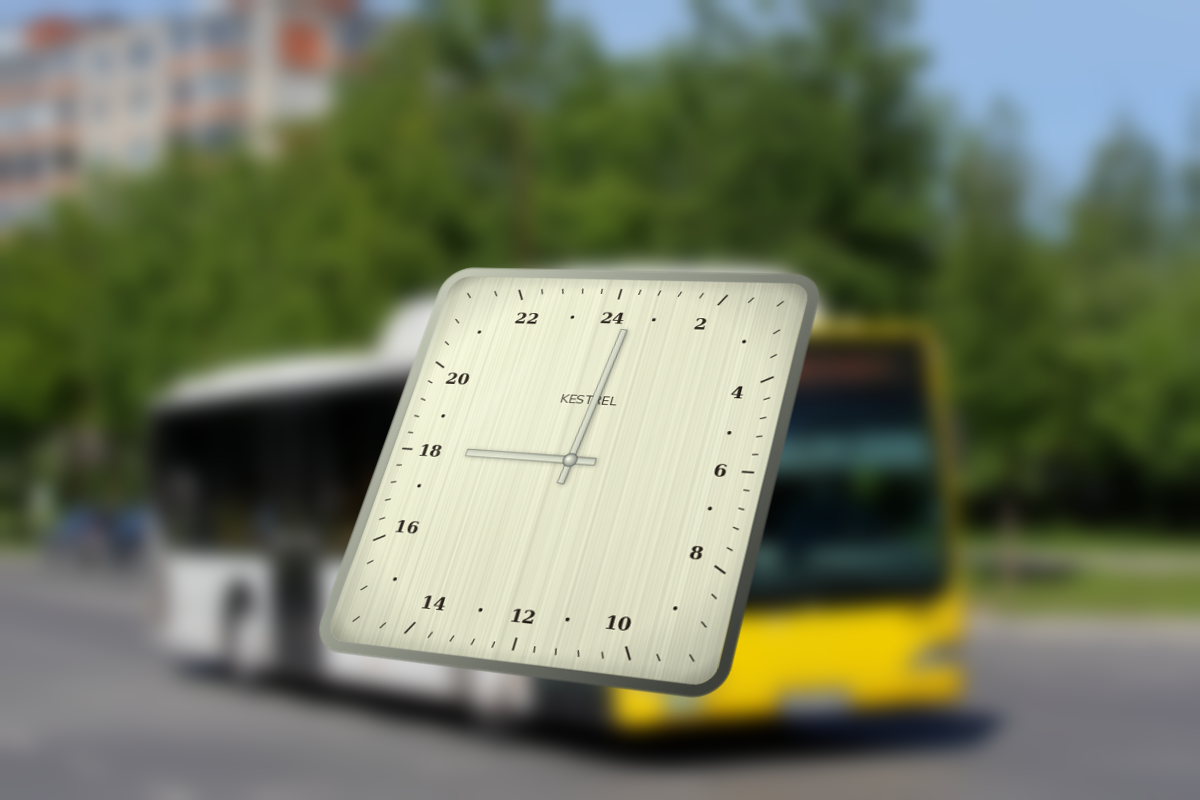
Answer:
18,01
